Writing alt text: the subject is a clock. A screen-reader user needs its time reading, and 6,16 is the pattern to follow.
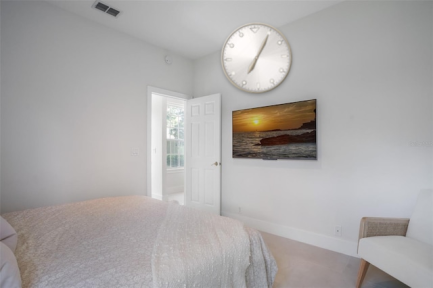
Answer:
7,05
